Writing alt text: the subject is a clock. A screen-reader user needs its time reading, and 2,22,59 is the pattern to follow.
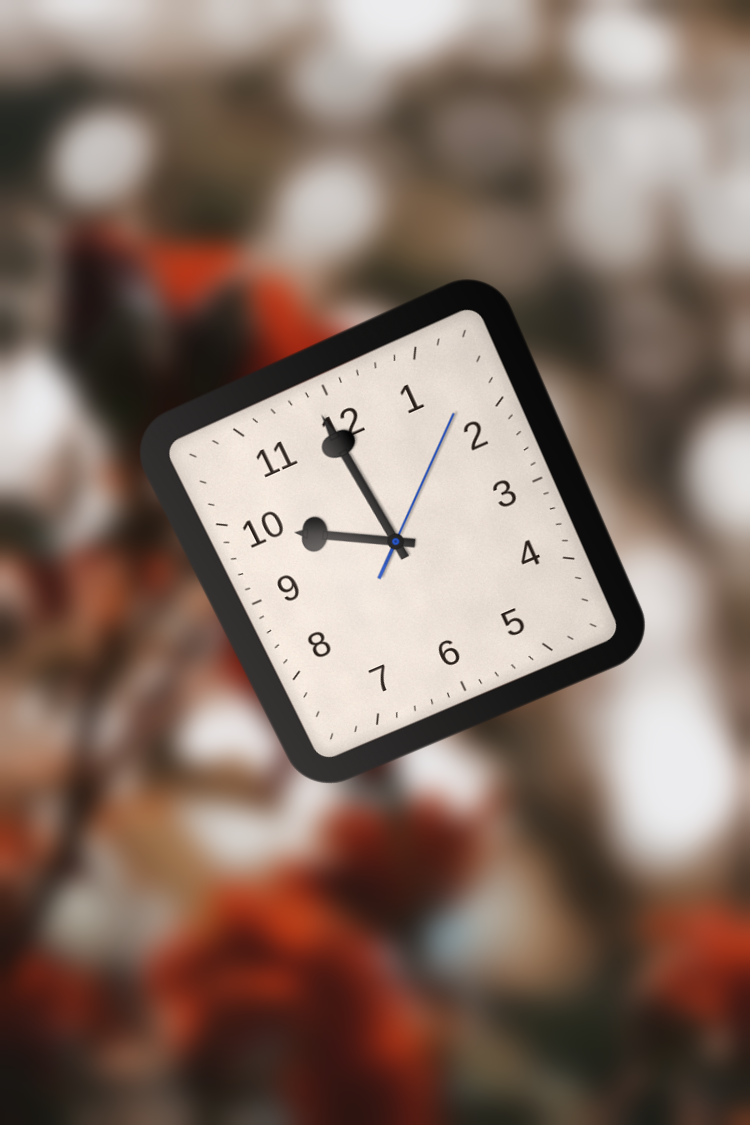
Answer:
9,59,08
